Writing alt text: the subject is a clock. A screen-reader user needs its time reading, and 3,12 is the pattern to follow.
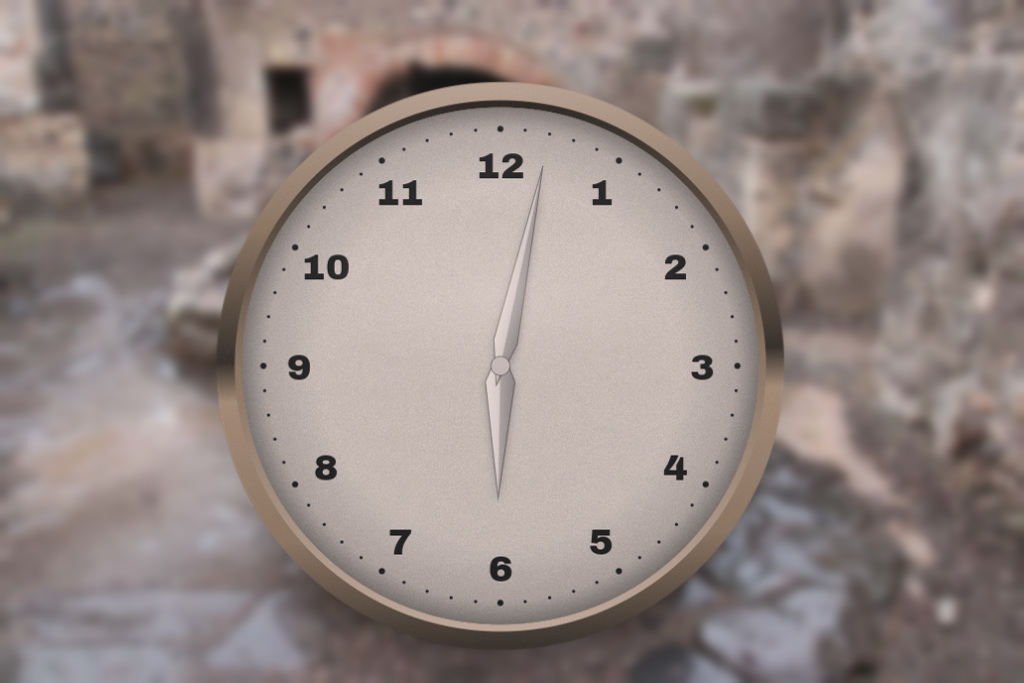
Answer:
6,02
